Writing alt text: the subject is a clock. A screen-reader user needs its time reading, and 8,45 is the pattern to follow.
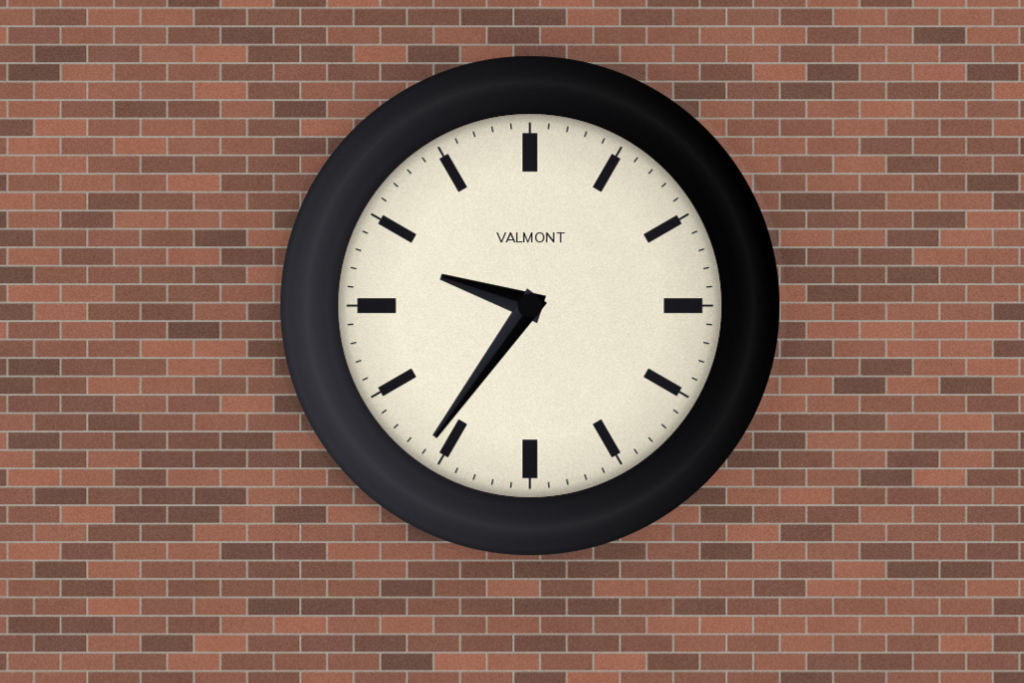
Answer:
9,36
